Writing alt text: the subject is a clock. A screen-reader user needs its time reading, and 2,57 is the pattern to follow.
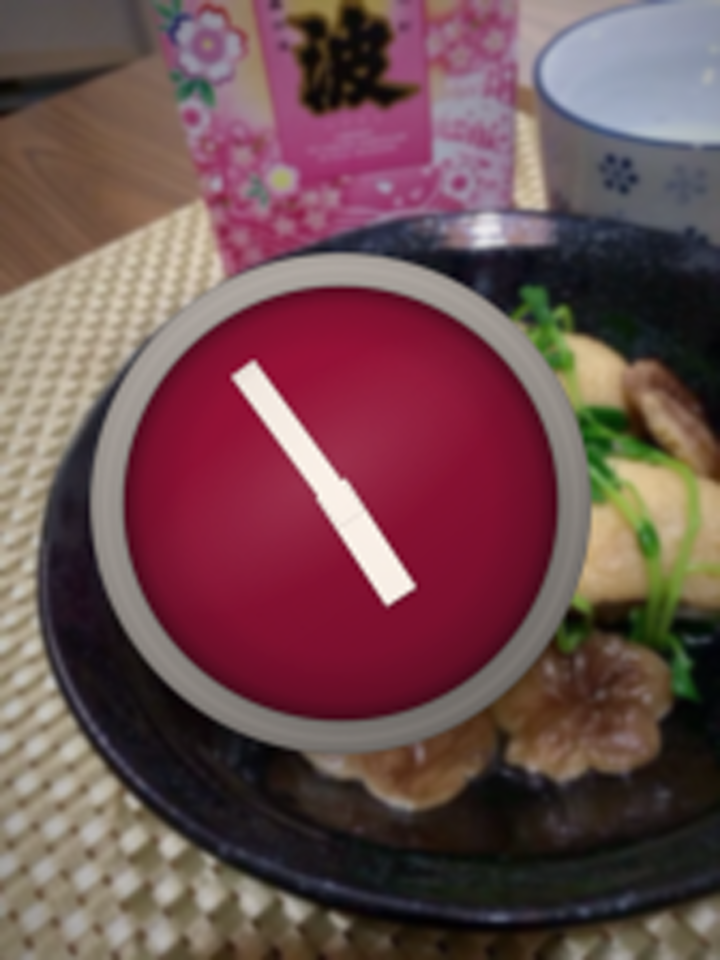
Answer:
4,54
